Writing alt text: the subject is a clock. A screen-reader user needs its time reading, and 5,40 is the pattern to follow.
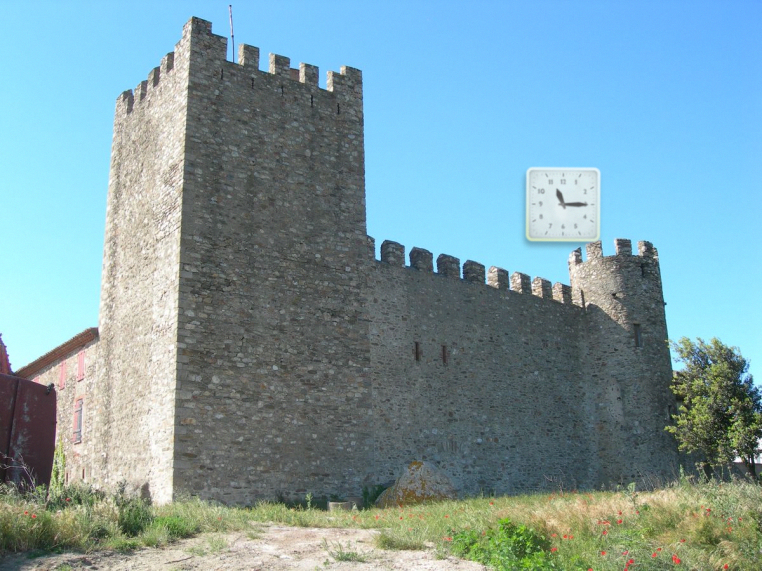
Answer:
11,15
